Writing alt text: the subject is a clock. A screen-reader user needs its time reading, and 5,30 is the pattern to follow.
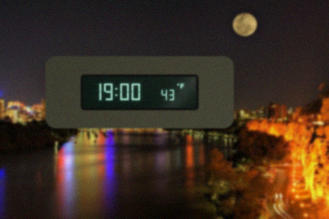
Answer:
19,00
